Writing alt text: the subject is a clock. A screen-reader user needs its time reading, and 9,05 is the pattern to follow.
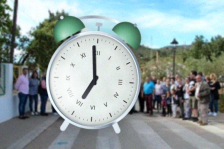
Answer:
6,59
